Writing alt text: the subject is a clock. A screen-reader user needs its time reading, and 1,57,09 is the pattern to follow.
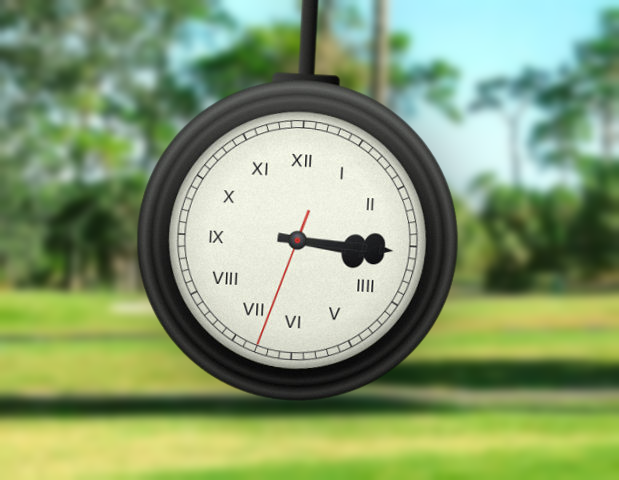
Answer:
3,15,33
